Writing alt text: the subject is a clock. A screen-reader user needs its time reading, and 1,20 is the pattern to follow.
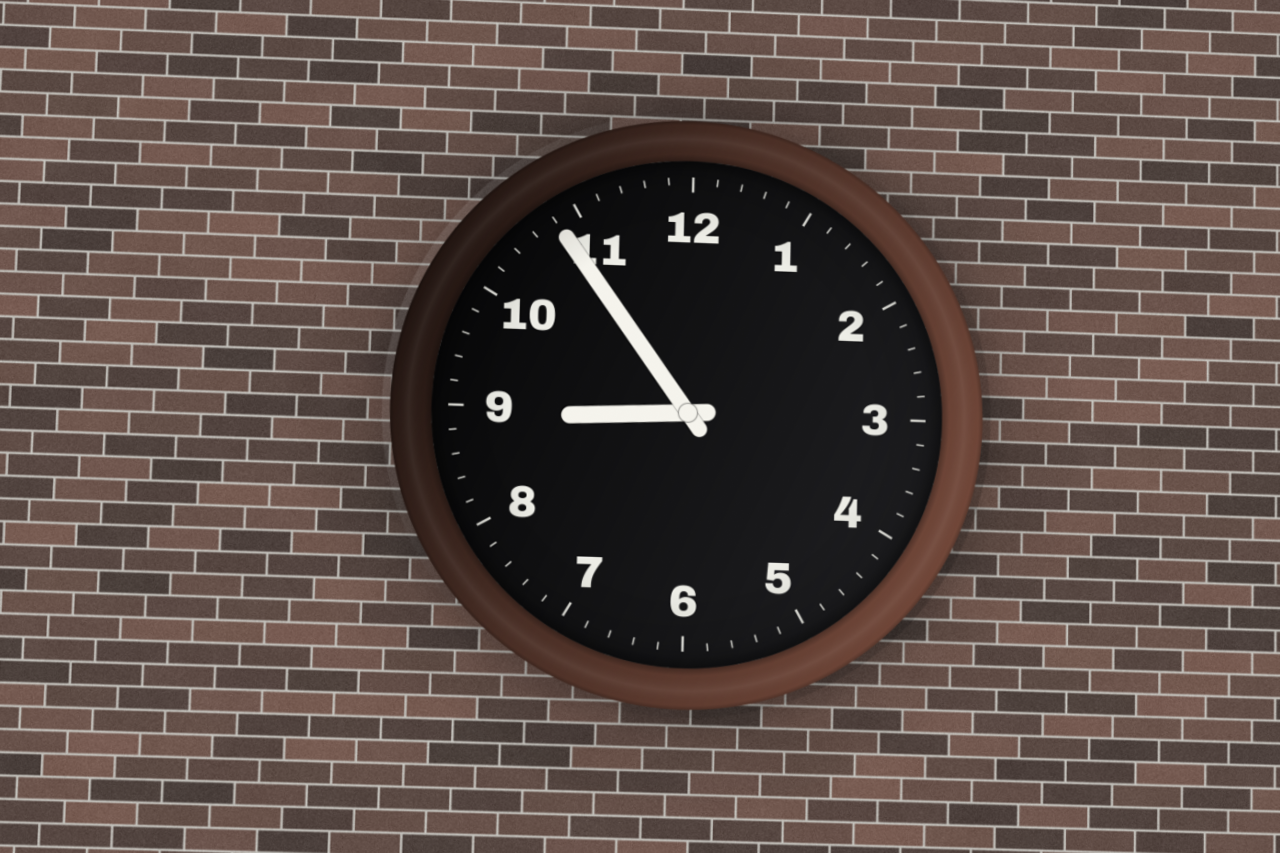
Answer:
8,54
